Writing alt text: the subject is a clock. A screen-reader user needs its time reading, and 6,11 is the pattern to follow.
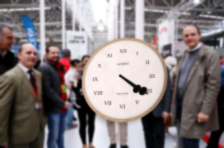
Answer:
4,21
